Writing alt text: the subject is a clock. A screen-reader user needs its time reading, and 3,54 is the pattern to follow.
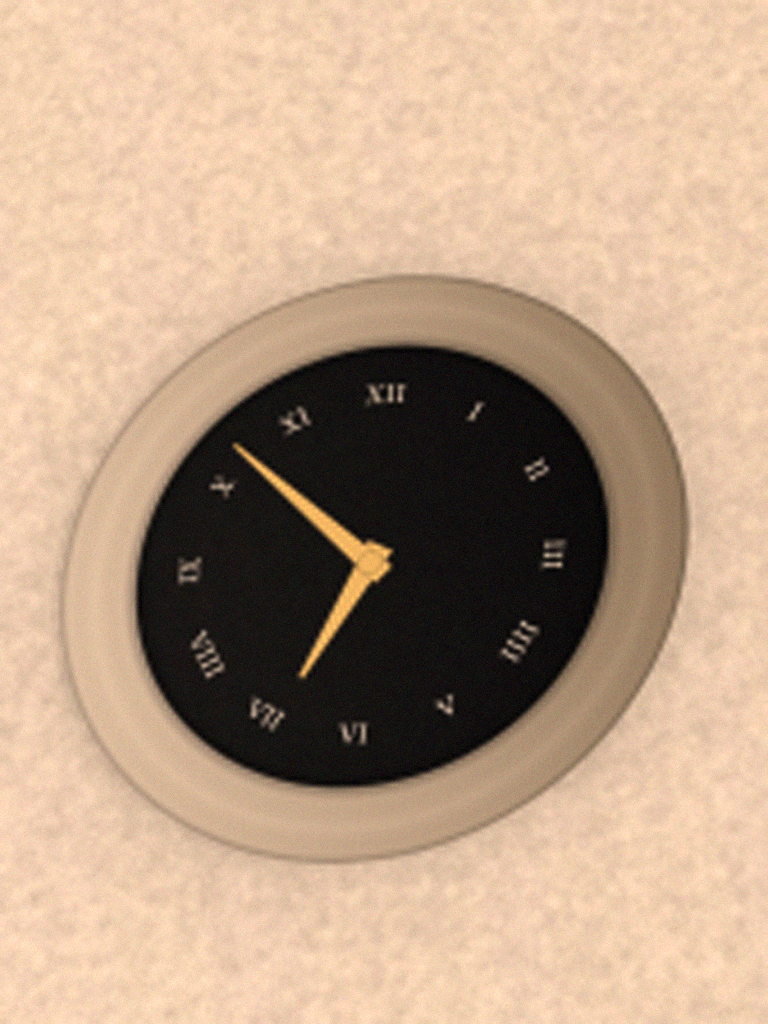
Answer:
6,52
